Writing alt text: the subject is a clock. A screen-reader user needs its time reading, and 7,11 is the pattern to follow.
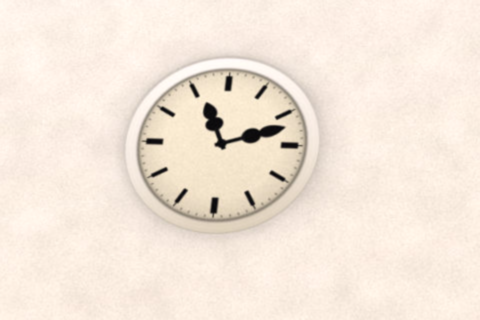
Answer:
11,12
